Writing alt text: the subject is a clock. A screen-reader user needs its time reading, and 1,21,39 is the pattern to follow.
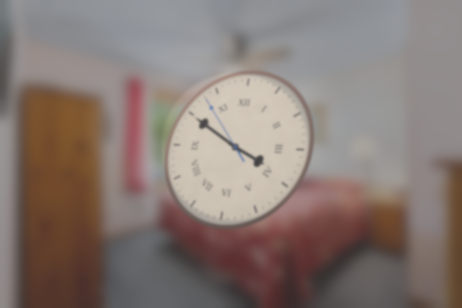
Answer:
3,49,53
